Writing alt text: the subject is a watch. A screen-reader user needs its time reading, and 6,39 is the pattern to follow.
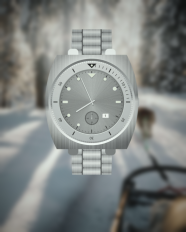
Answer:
7,56
